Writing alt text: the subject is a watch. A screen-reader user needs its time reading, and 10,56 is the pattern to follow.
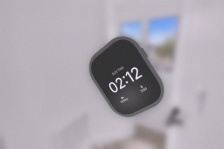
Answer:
2,12
